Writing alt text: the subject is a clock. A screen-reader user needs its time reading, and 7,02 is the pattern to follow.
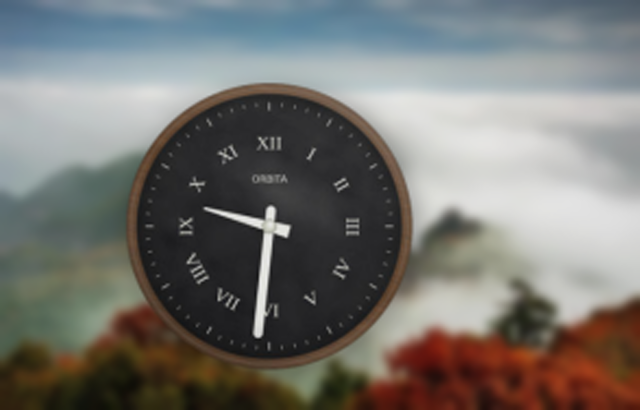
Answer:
9,31
